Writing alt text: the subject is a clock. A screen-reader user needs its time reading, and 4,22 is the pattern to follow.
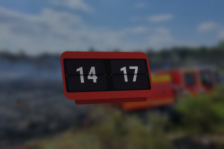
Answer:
14,17
